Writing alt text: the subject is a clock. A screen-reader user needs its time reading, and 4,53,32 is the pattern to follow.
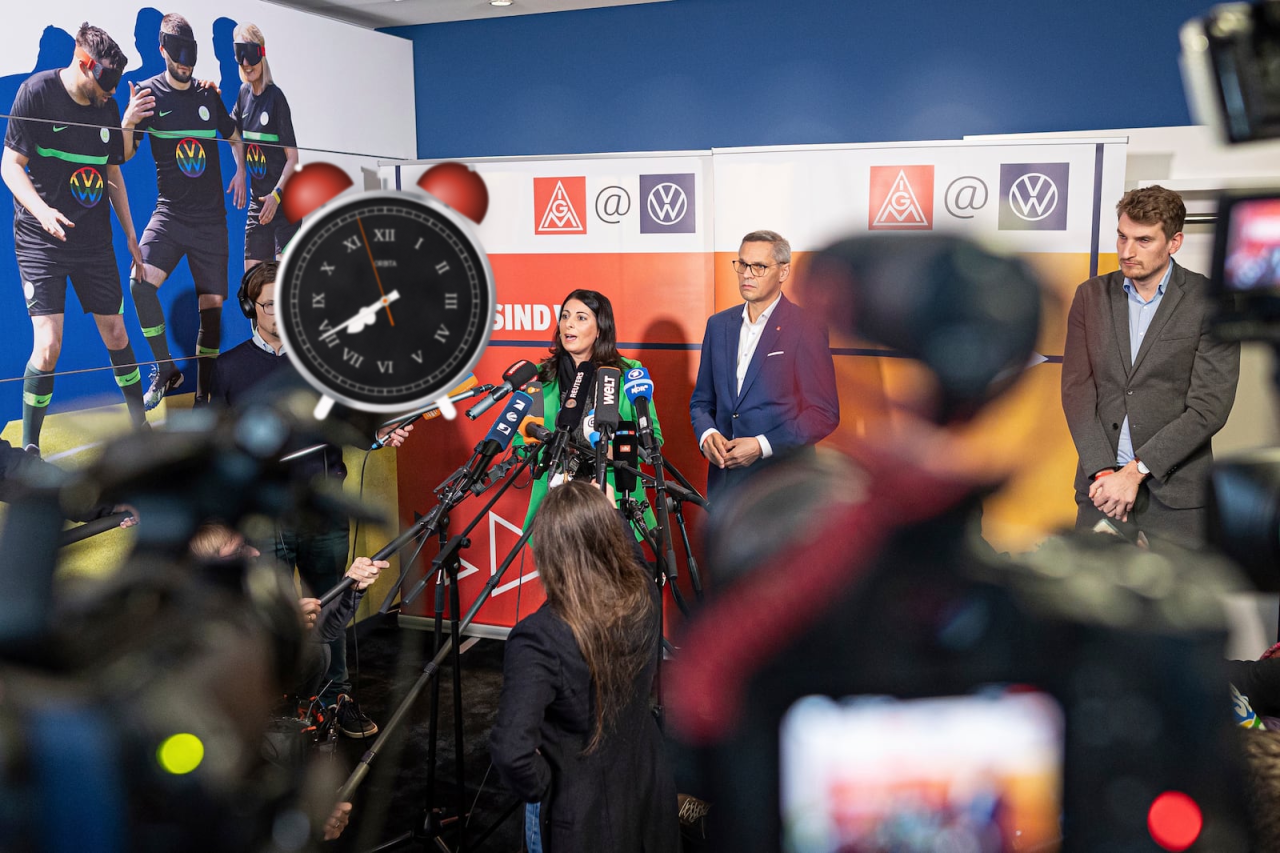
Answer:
7,39,57
